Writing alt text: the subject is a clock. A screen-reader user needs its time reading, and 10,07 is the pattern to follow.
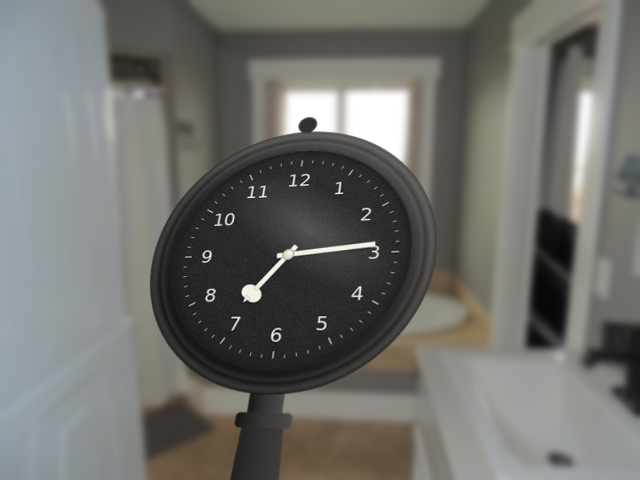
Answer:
7,14
